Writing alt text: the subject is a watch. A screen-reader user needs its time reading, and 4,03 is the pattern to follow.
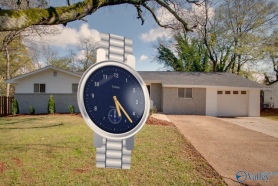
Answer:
5,23
